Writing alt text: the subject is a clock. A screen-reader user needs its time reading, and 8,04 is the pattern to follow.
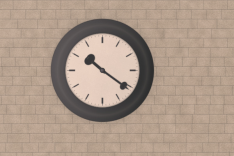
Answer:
10,21
